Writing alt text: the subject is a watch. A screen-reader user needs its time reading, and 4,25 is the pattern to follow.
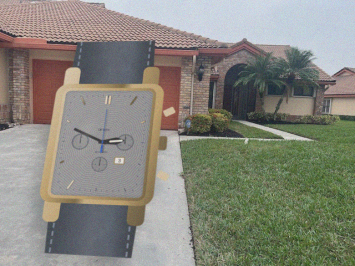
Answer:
2,49
